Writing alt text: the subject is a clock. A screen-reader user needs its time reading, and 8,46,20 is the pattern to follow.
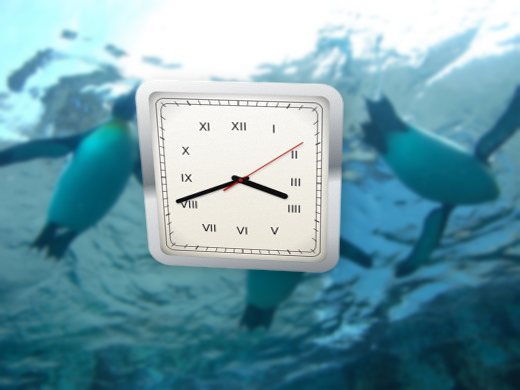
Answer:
3,41,09
